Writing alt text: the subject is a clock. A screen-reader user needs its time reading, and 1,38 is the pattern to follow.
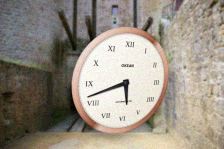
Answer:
5,42
